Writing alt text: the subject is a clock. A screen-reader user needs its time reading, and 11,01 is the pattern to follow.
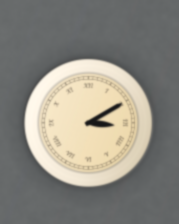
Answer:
3,10
